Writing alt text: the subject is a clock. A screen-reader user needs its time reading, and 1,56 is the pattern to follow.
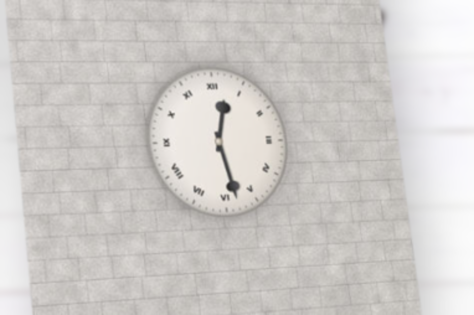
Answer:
12,28
